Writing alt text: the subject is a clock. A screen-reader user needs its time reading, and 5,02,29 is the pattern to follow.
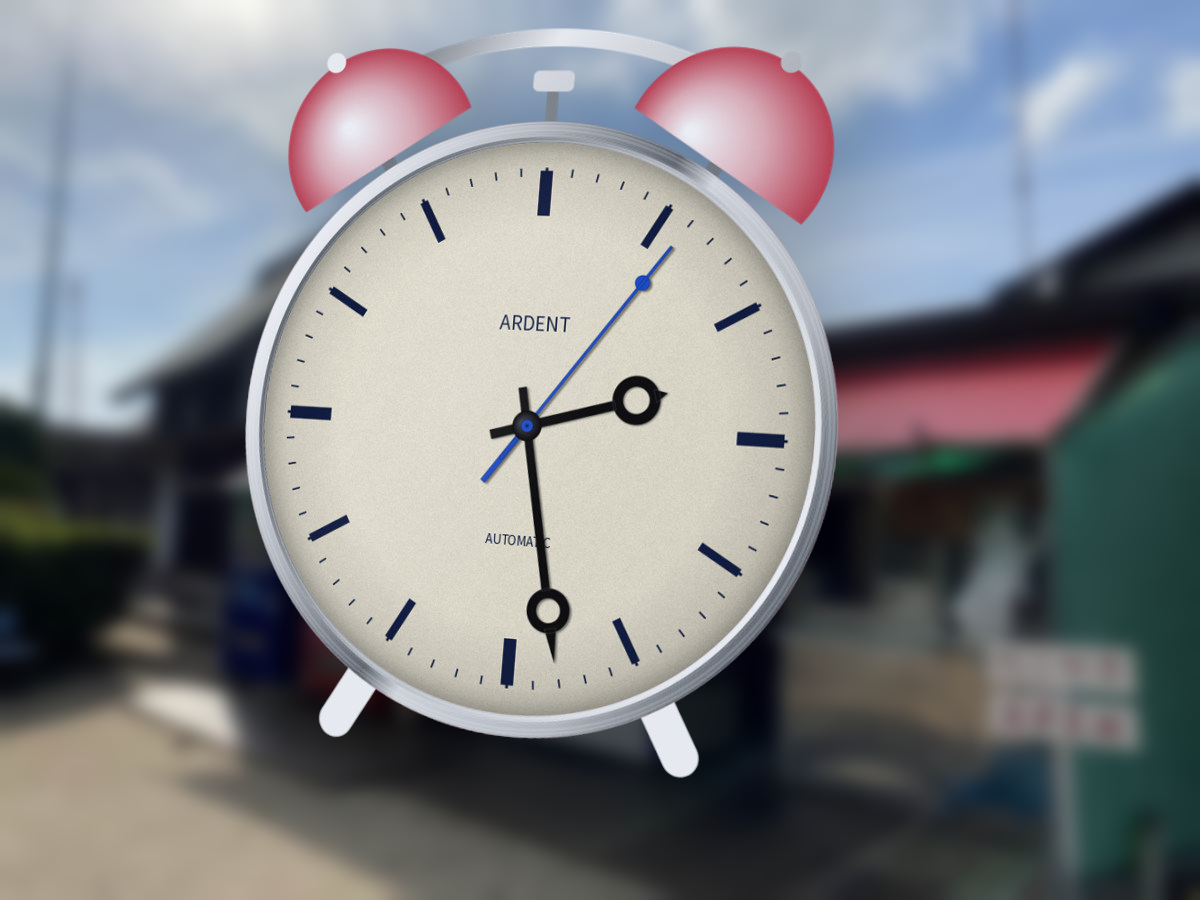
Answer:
2,28,06
